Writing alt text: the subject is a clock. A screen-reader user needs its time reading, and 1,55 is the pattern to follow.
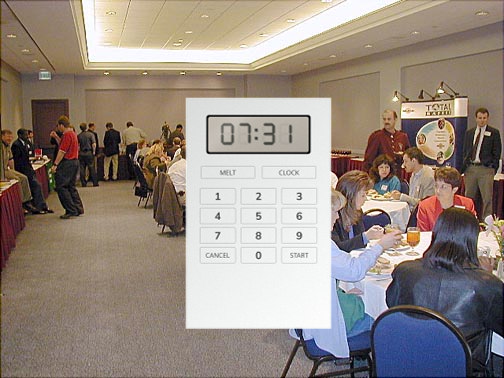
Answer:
7,31
